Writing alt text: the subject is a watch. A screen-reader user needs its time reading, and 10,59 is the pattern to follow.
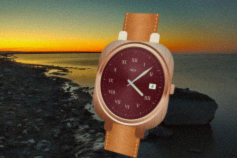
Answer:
4,08
